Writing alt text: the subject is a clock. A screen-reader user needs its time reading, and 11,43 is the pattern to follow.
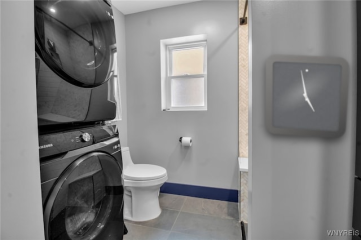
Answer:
4,58
